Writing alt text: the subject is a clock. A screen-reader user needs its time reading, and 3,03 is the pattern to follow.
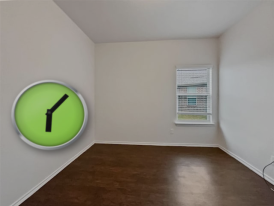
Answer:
6,07
